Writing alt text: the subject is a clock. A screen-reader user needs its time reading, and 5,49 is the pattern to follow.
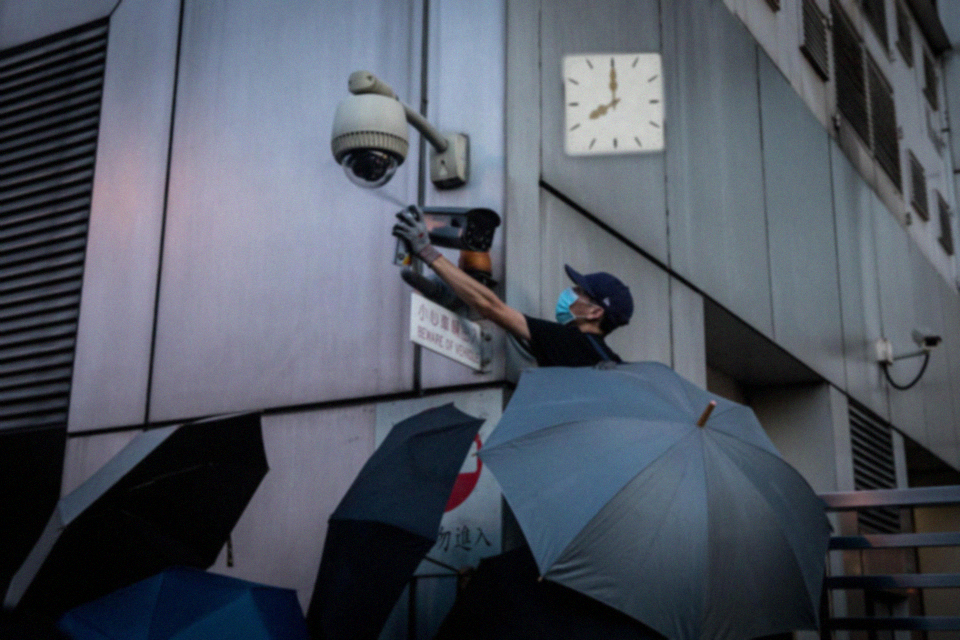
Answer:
8,00
